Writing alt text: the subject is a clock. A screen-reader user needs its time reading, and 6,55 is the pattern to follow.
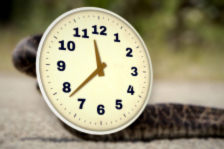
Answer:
11,38
